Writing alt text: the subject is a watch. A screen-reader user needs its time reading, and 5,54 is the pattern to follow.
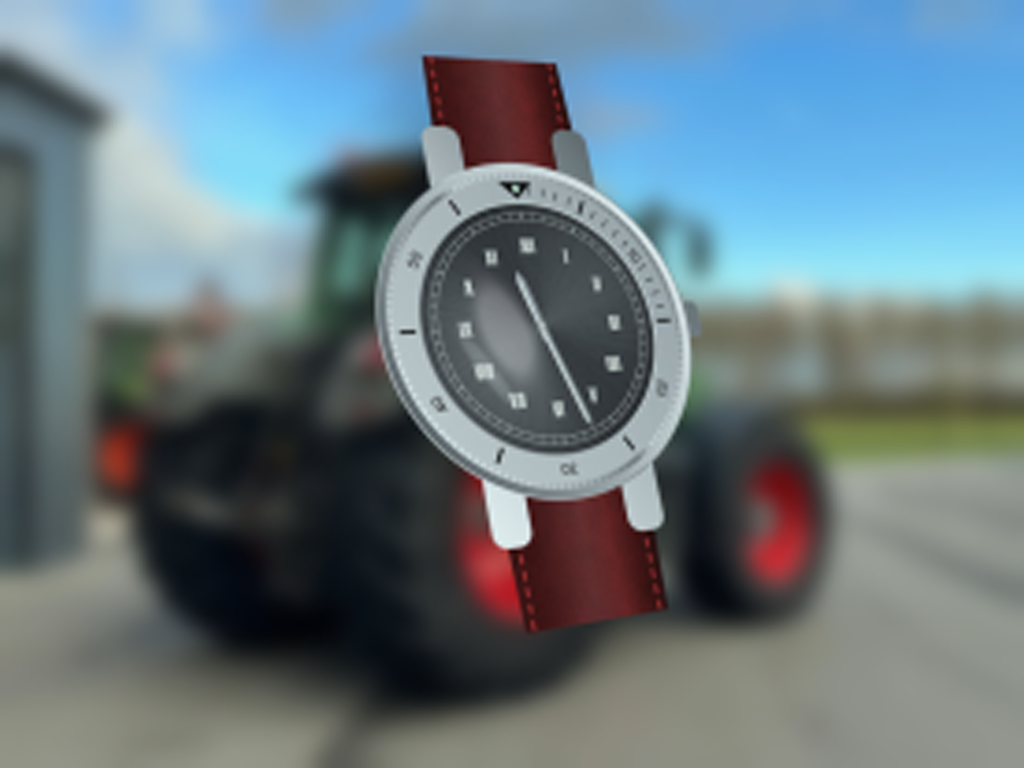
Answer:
11,27
